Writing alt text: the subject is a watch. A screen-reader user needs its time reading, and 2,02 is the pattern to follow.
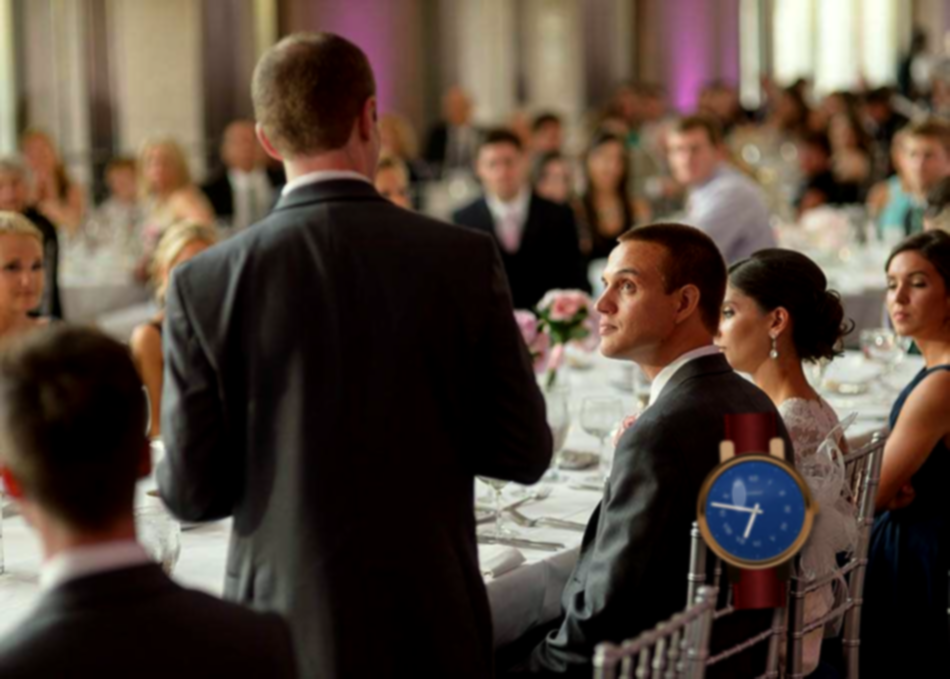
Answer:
6,47
